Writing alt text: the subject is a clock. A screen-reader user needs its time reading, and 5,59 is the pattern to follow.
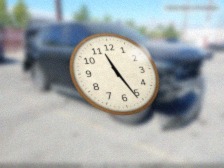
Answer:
11,26
